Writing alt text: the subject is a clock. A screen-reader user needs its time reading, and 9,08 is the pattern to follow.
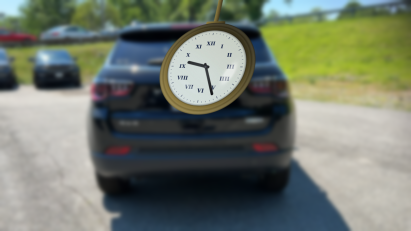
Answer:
9,26
